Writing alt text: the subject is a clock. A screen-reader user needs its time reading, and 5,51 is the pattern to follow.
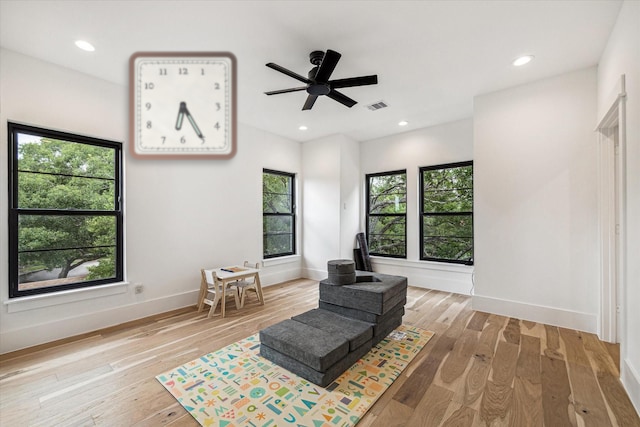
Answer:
6,25
